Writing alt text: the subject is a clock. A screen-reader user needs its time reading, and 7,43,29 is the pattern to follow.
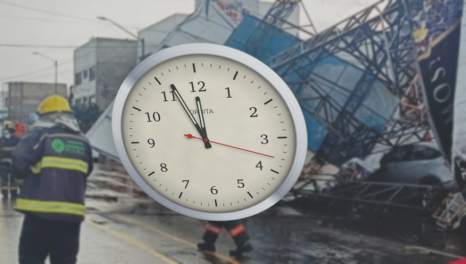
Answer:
11,56,18
